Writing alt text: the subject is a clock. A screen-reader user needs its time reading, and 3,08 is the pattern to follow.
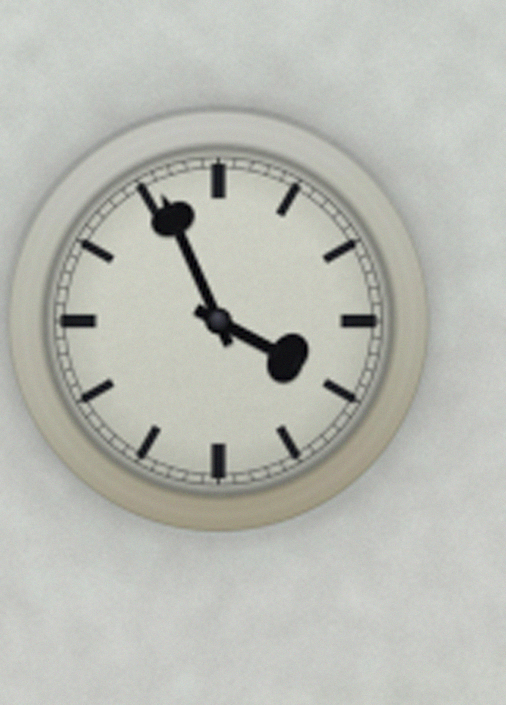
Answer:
3,56
